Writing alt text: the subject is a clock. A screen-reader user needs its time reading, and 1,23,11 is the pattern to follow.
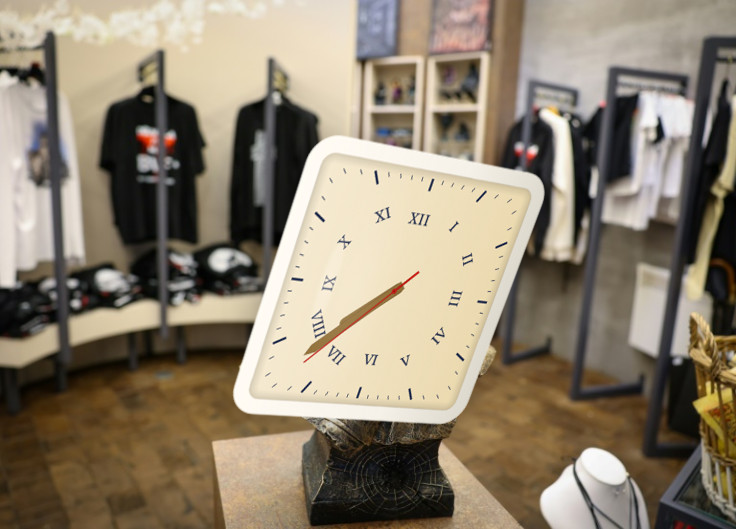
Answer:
7,37,37
